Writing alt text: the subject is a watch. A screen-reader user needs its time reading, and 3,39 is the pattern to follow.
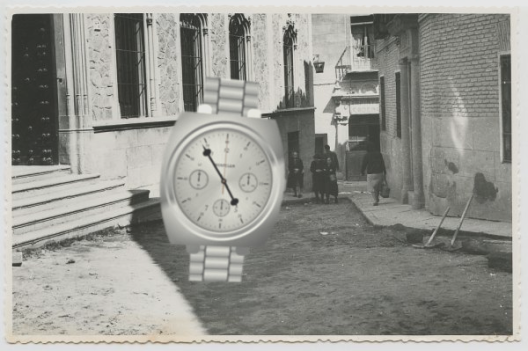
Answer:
4,54
